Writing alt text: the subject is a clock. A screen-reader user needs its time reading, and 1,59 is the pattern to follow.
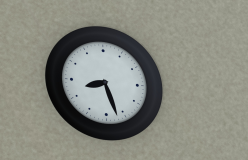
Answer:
8,27
